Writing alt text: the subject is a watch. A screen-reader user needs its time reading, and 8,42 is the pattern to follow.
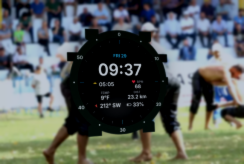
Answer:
9,37
